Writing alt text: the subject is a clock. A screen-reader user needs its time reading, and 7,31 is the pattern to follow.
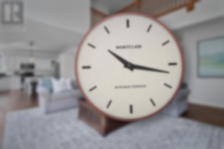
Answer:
10,17
